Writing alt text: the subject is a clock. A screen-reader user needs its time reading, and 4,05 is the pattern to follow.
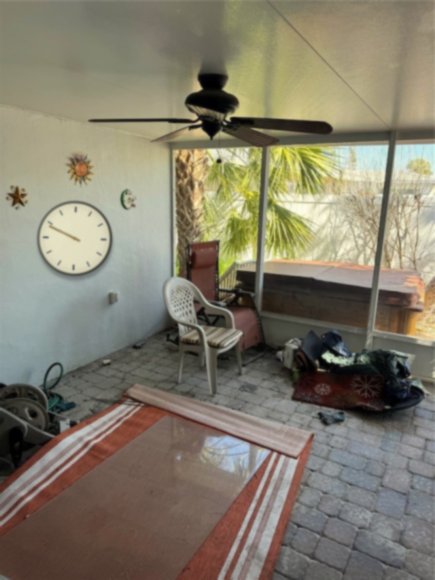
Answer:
9,49
